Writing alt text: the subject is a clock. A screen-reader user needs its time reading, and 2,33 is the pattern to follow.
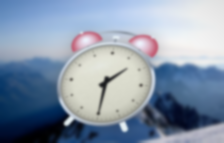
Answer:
1,30
